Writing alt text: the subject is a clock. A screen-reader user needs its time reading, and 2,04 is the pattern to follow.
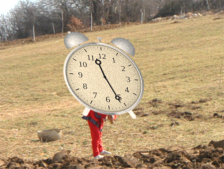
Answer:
11,26
